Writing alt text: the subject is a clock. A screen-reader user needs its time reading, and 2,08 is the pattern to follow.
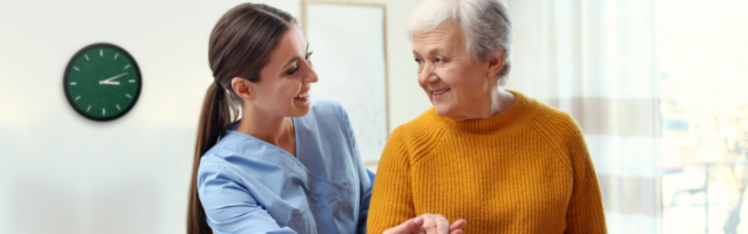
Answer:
3,12
